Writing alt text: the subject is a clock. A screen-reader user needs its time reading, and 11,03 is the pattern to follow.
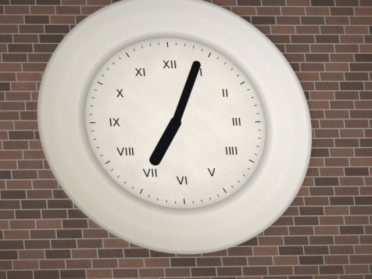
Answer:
7,04
